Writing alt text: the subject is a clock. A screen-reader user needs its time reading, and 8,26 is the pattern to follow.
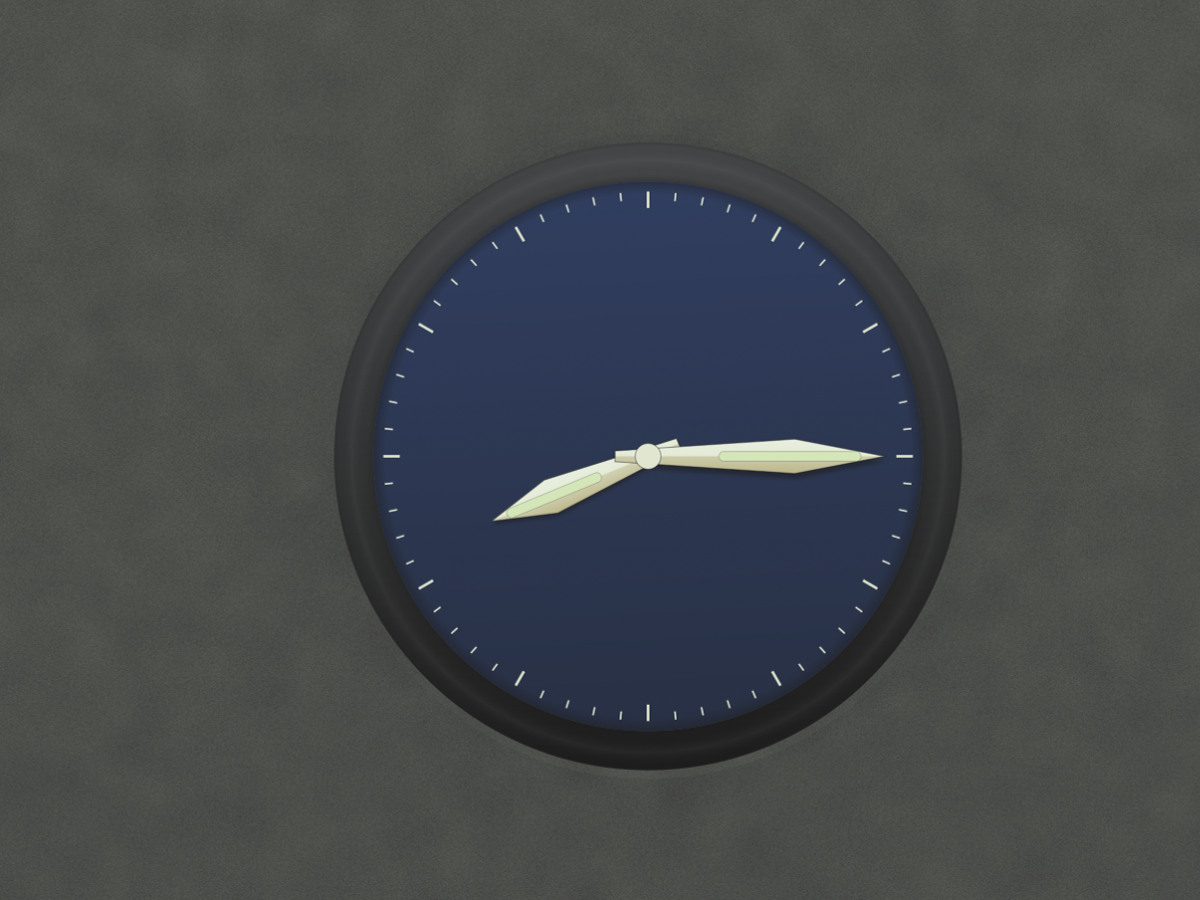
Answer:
8,15
